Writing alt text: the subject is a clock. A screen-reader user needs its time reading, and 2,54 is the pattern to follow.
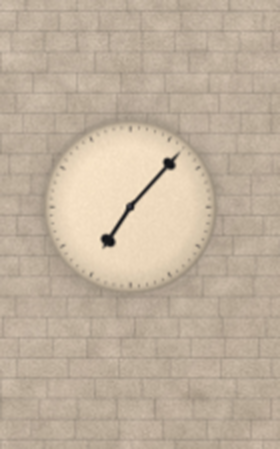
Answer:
7,07
